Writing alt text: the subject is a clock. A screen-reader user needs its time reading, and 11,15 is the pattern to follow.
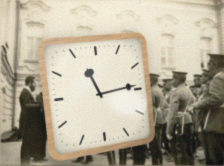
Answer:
11,14
